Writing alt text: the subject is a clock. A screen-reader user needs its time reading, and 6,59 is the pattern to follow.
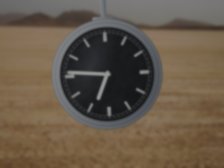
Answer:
6,46
